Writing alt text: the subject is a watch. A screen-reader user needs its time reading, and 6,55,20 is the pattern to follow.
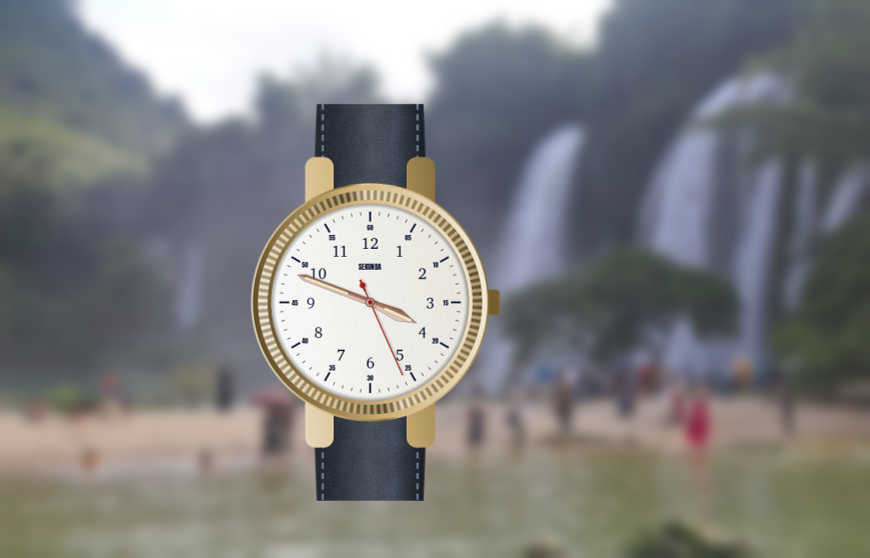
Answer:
3,48,26
